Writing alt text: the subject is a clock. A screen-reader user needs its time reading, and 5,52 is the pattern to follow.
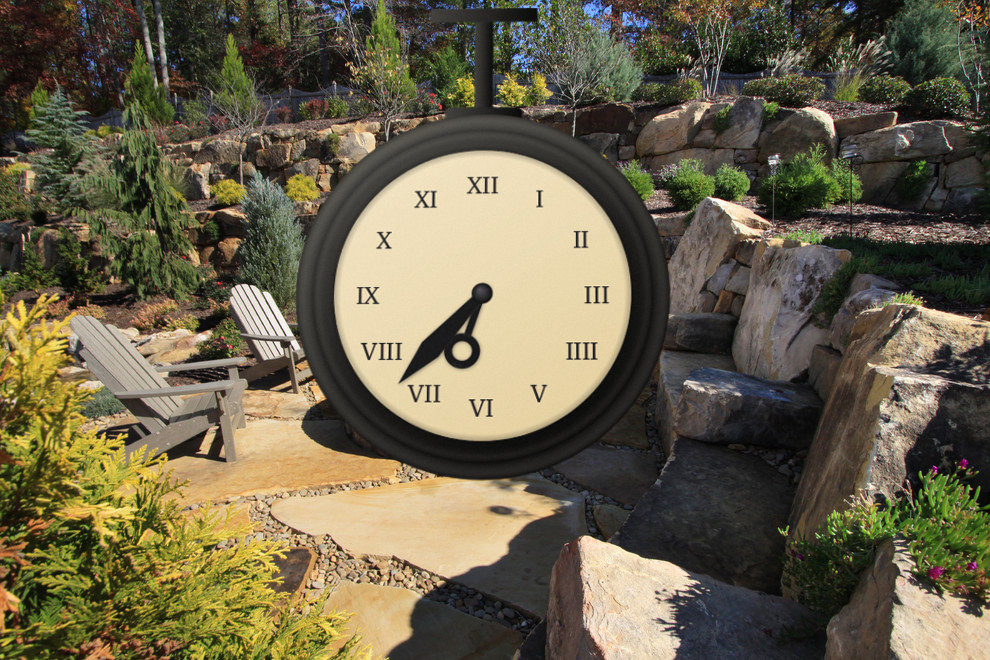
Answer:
6,37
